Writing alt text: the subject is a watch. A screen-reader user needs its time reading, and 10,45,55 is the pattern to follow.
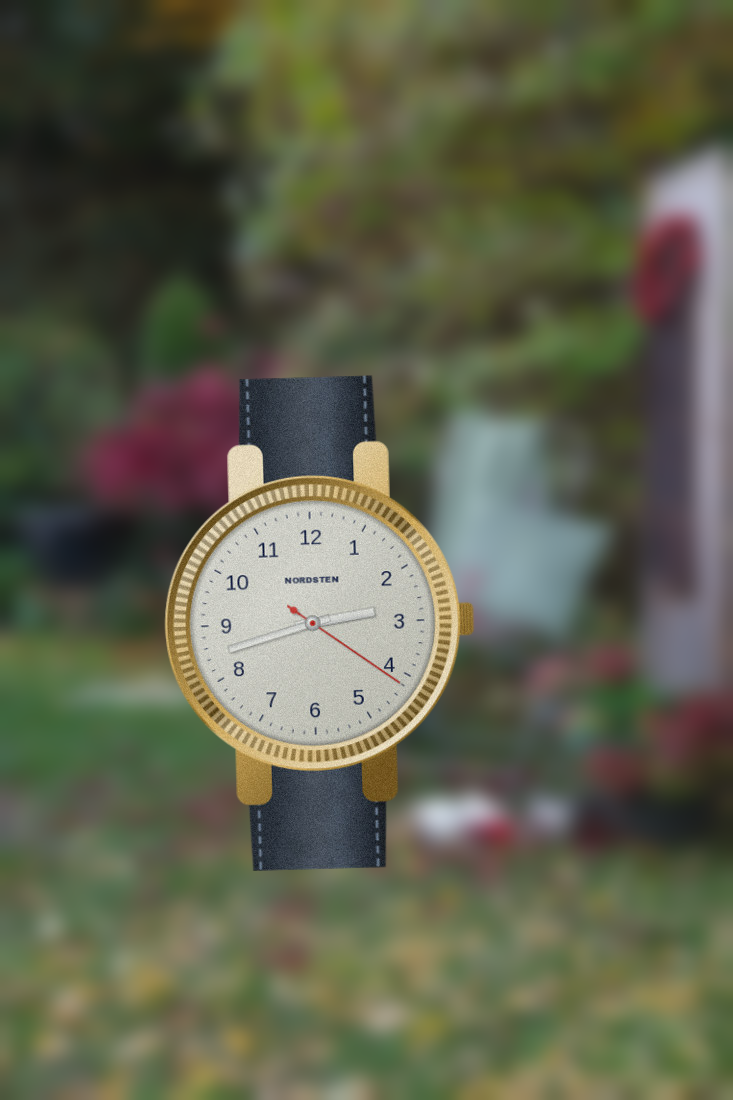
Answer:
2,42,21
